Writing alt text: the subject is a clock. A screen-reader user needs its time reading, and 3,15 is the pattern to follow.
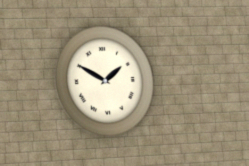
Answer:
1,50
